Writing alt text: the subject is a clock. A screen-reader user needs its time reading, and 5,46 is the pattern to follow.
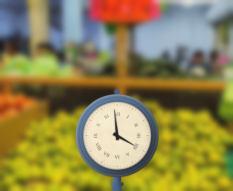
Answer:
3,59
